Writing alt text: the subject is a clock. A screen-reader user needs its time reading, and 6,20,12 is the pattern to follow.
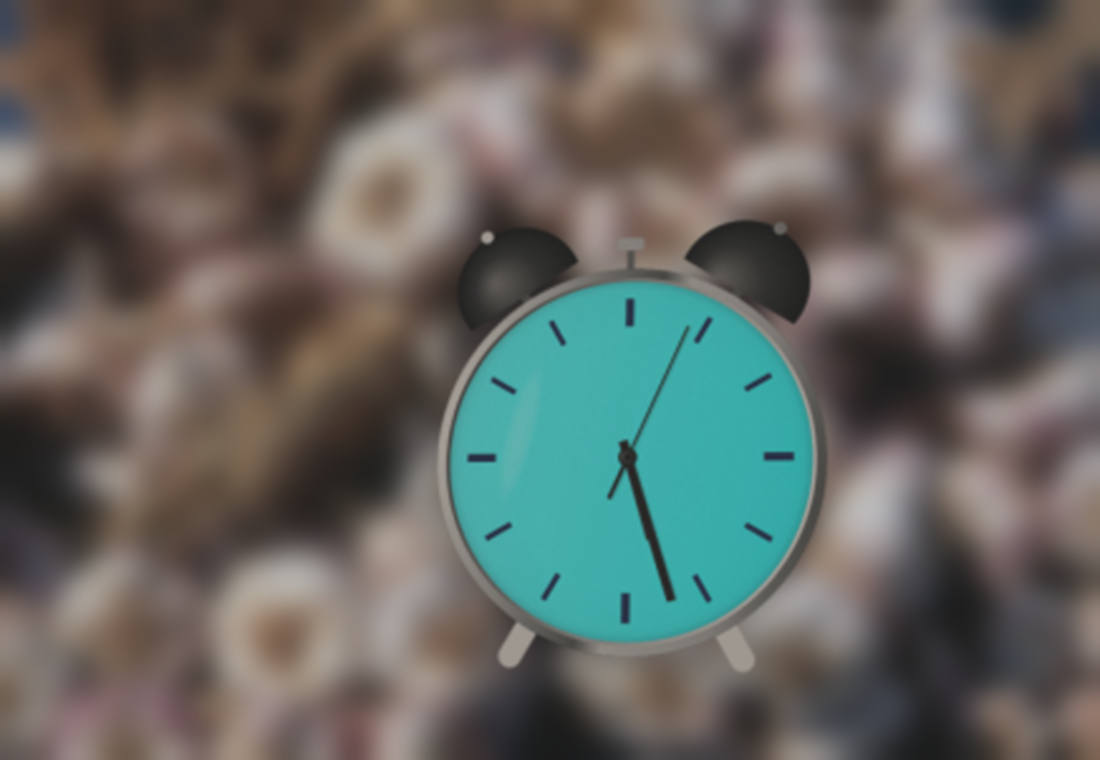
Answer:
5,27,04
